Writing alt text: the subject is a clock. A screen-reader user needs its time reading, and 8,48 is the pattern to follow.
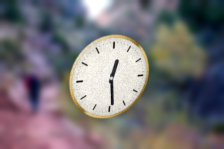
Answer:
12,29
